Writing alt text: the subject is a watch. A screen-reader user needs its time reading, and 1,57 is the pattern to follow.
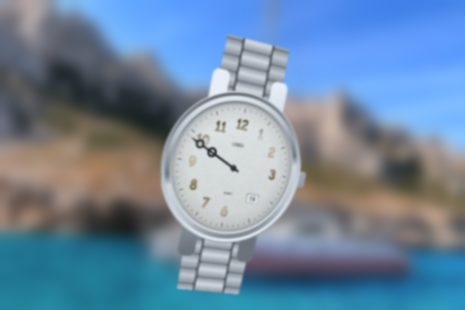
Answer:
9,49
